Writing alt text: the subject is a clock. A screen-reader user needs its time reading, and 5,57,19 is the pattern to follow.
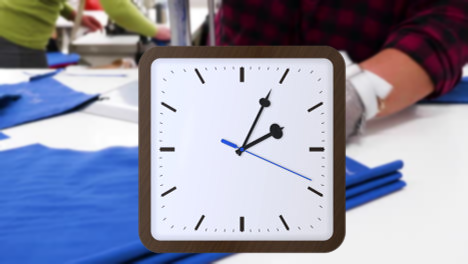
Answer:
2,04,19
